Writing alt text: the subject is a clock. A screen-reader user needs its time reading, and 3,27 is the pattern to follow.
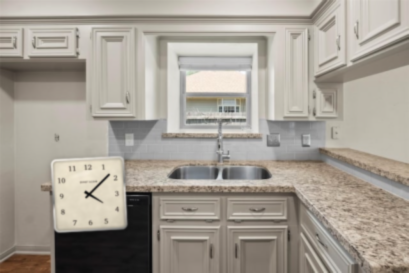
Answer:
4,08
